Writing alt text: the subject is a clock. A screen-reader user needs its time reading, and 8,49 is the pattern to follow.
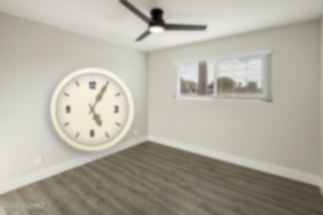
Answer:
5,05
